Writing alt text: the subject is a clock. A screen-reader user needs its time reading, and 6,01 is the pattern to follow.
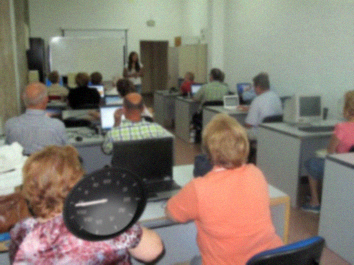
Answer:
8,44
